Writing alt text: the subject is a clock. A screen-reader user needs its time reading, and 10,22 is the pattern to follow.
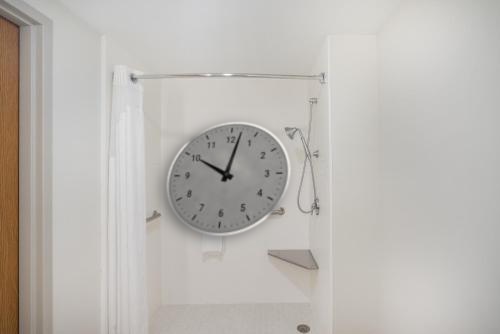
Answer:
10,02
